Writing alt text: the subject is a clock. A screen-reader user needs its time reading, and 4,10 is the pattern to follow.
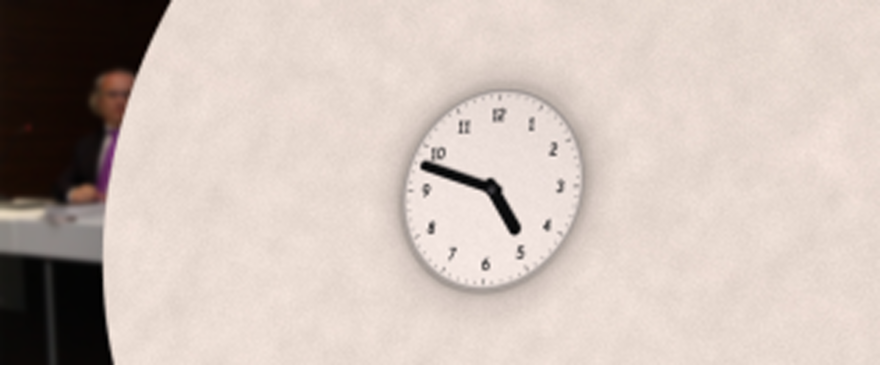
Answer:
4,48
